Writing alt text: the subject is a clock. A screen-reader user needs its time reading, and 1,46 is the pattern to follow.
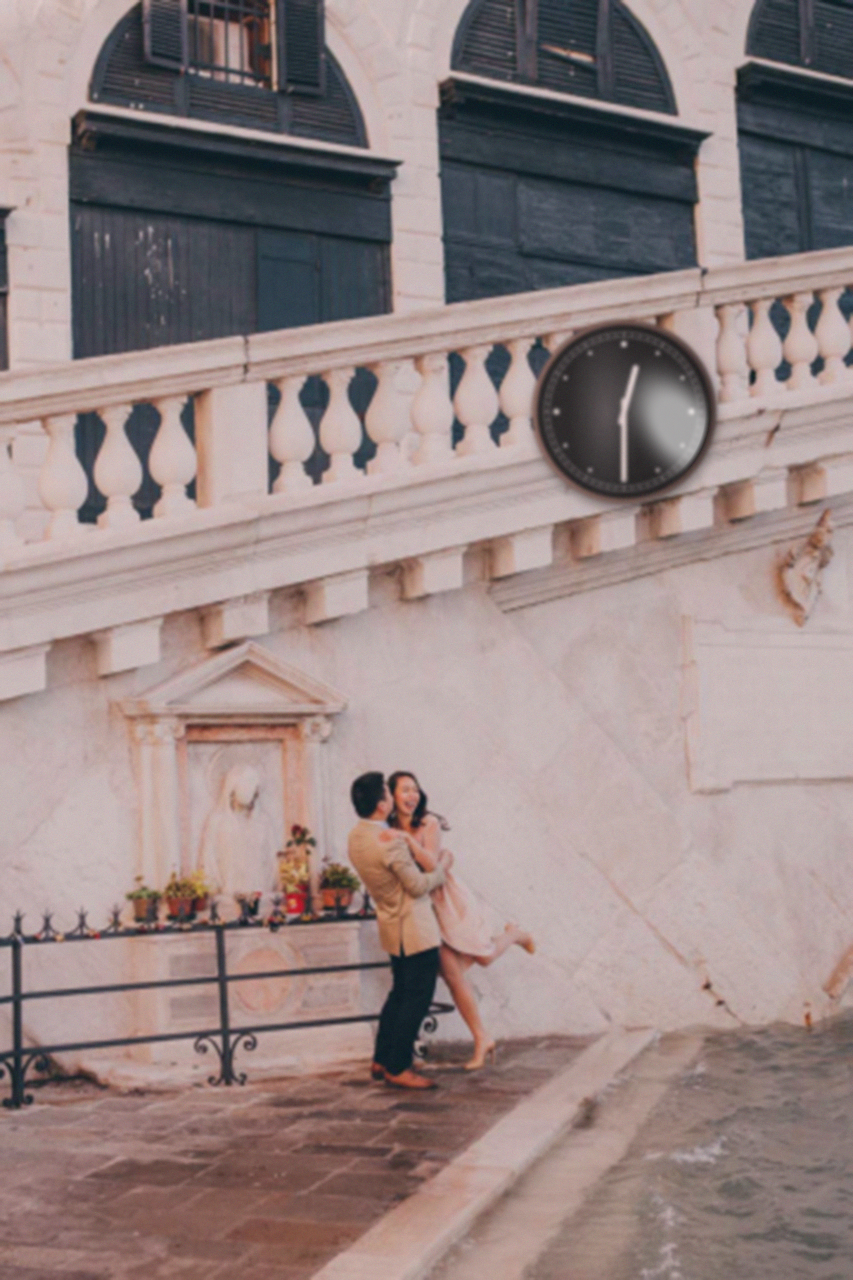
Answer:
12,30
